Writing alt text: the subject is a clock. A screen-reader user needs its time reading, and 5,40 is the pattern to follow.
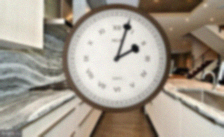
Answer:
2,03
